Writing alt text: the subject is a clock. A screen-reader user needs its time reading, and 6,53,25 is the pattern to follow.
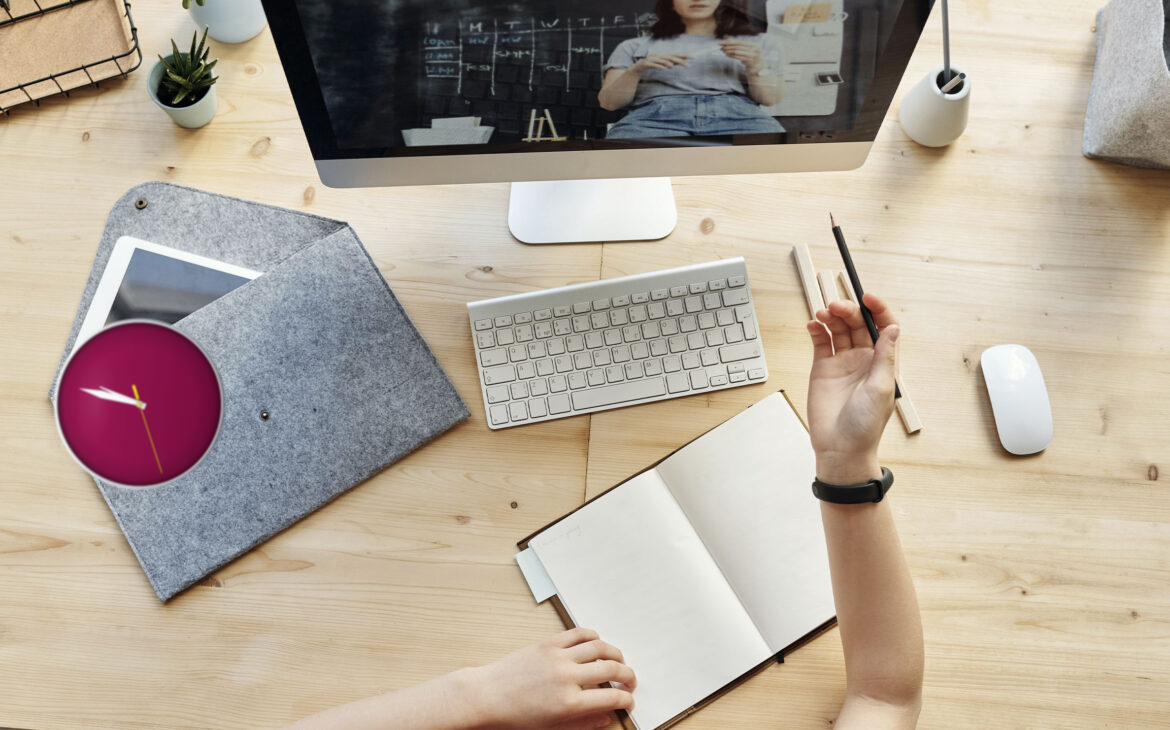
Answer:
9,47,27
